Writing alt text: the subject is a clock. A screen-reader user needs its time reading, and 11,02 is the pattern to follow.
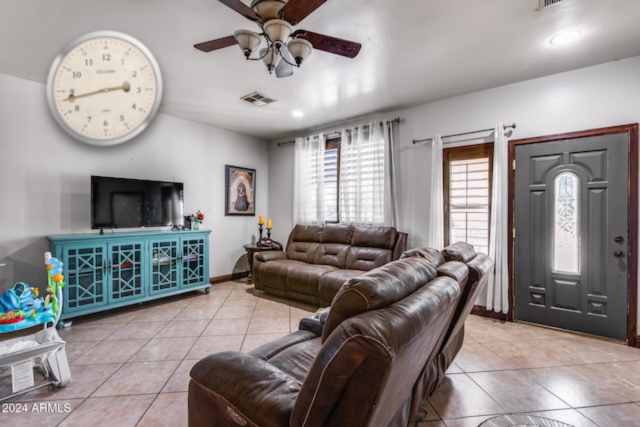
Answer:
2,43
